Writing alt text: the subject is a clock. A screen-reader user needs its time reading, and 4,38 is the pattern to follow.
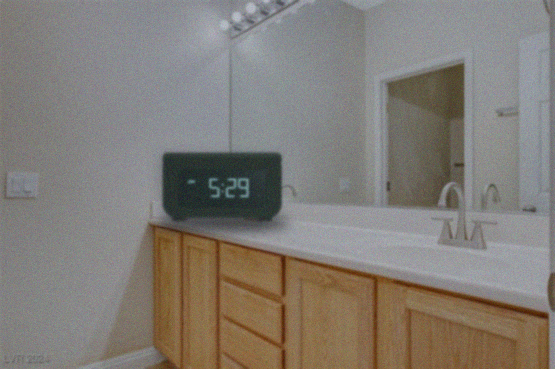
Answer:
5,29
